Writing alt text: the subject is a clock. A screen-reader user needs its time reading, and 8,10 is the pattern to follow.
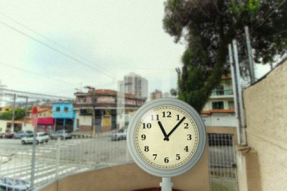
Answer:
11,07
